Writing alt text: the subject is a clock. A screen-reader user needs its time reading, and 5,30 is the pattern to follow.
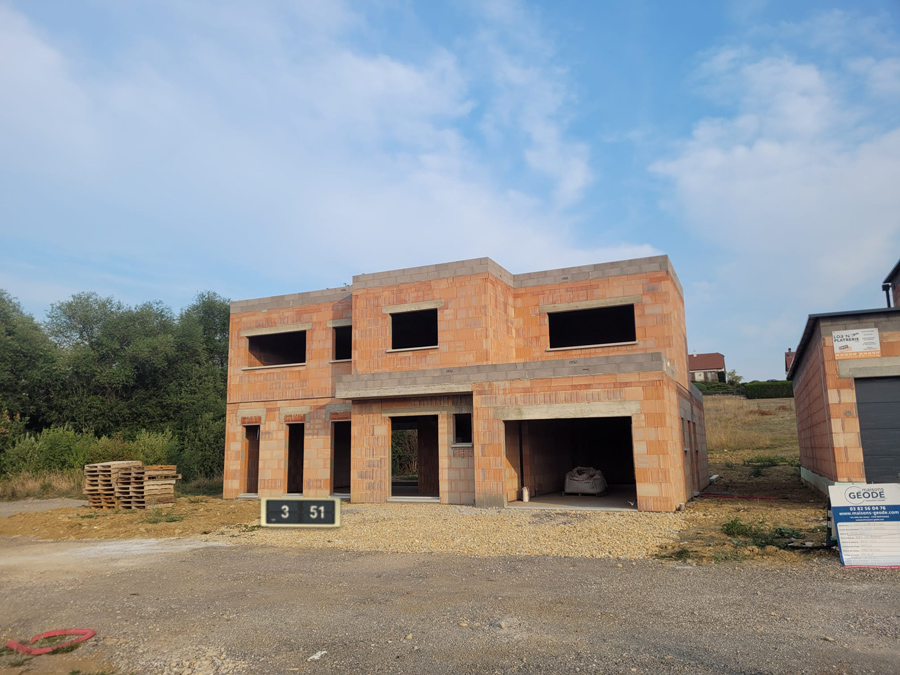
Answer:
3,51
